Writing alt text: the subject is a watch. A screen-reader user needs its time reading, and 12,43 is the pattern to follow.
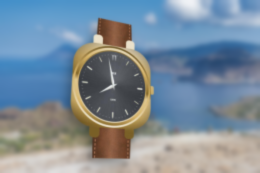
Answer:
7,58
